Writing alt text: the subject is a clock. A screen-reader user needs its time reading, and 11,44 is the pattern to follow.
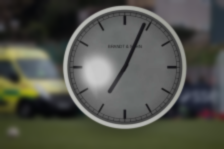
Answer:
7,04
